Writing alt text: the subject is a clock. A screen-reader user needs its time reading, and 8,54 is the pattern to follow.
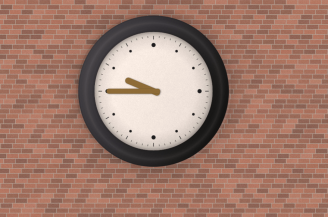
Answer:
9,45
